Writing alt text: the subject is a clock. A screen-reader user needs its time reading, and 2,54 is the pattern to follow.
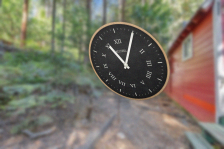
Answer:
11,05
